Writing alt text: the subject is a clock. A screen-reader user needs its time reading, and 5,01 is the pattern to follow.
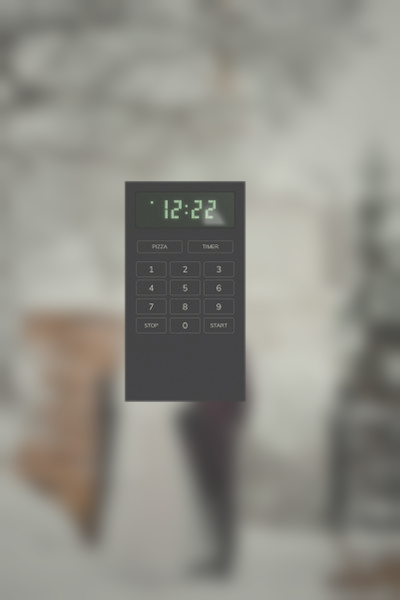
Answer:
12,22
